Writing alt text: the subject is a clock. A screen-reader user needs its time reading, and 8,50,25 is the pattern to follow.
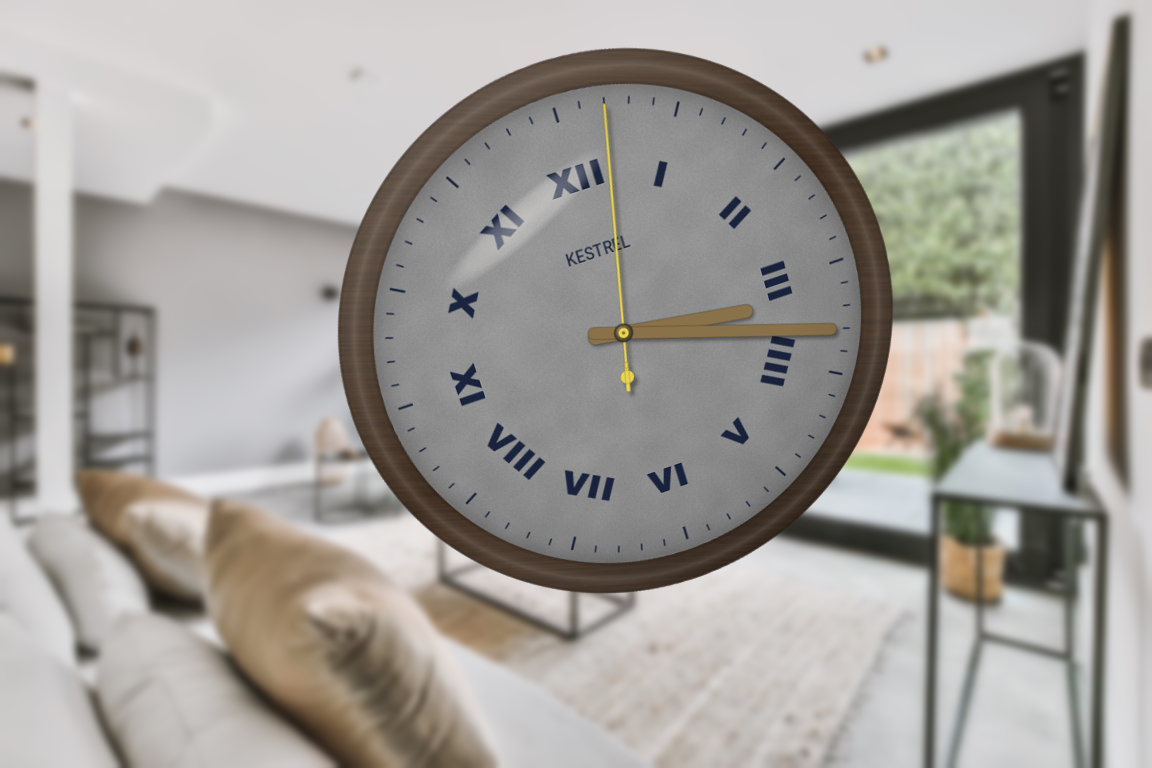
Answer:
3,18,02
